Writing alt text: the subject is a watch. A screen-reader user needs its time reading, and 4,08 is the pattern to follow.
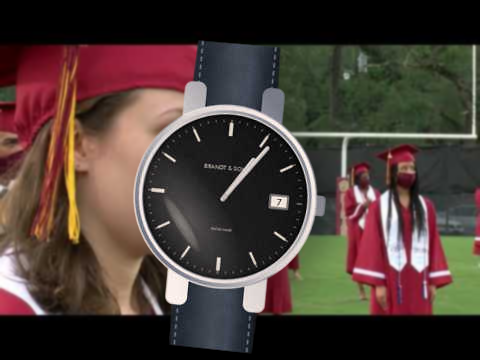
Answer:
1,06
